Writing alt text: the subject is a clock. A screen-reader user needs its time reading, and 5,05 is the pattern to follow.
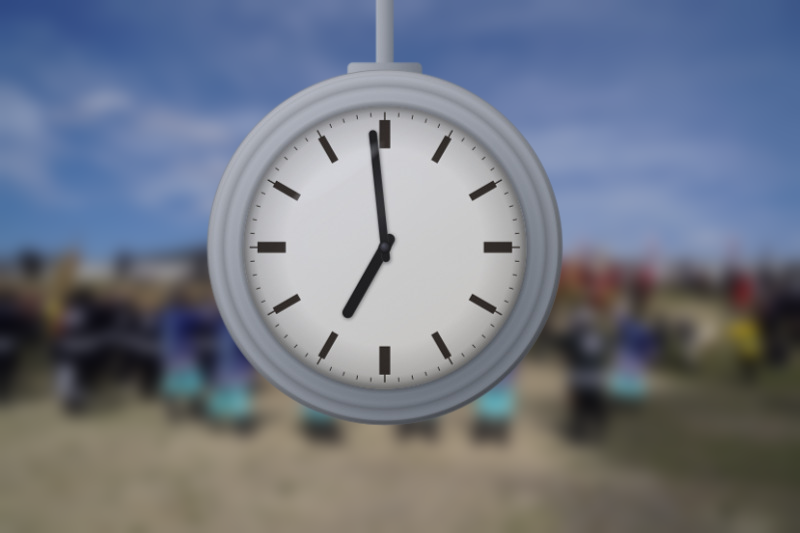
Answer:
6,59
